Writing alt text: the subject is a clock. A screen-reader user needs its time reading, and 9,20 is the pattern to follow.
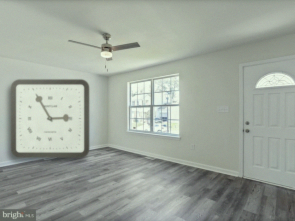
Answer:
2,55
